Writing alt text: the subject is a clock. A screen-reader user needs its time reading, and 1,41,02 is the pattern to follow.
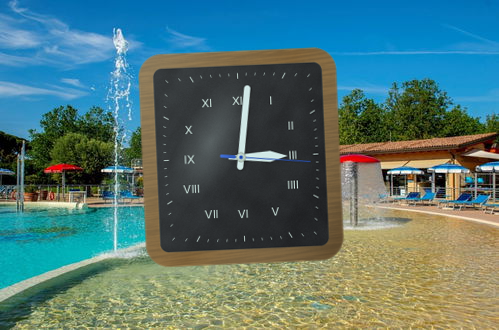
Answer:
3,01,16
